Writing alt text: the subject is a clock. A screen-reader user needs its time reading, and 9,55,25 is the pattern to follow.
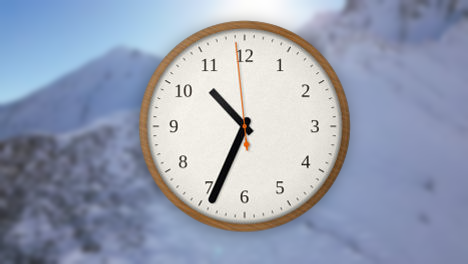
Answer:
10,33,59
